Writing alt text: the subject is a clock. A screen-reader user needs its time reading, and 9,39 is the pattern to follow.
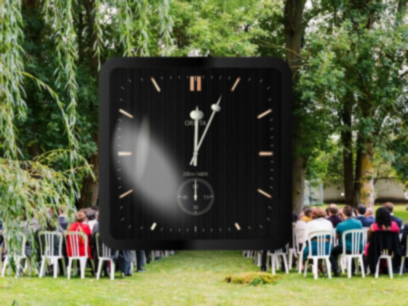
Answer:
12,04
